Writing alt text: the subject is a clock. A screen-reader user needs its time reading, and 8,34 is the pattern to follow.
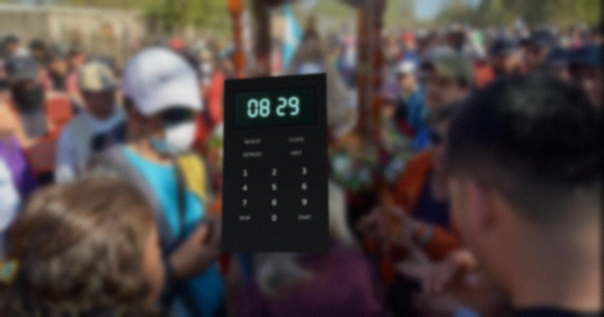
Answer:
8,29
